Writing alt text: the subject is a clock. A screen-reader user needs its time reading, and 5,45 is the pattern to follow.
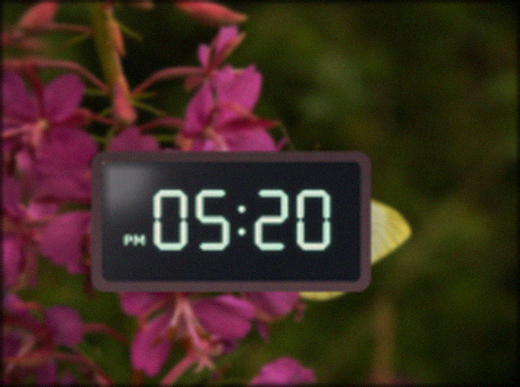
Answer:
5,20
